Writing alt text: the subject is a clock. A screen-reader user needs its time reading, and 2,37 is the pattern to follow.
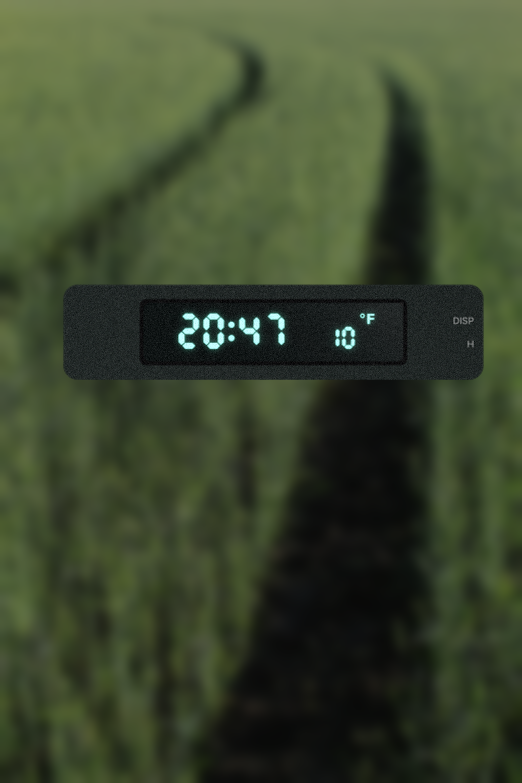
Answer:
20,47
